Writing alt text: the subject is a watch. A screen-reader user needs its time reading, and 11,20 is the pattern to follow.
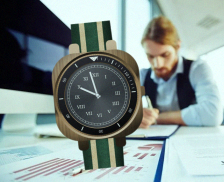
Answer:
9,58
